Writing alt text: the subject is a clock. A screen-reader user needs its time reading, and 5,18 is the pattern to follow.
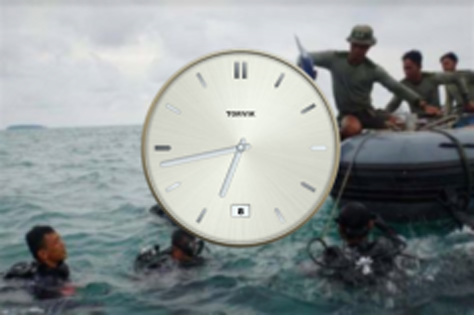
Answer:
6,43
